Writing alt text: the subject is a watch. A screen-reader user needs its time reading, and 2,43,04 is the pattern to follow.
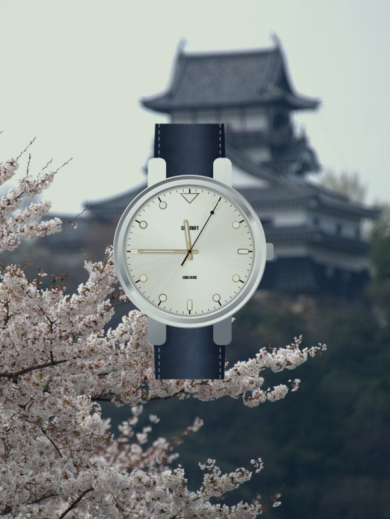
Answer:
11,45,05
